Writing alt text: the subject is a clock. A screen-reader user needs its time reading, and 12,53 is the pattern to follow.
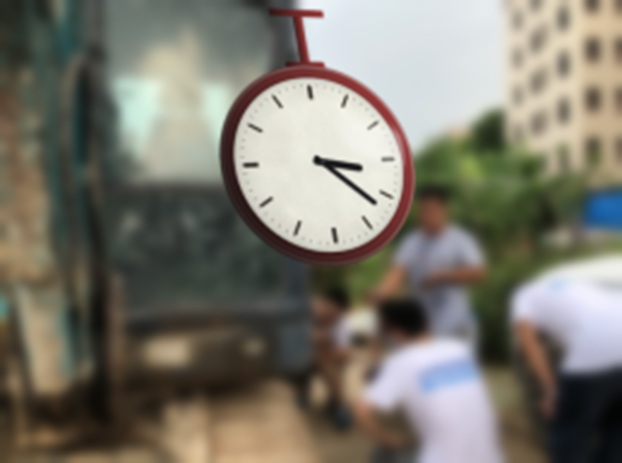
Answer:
3,22
